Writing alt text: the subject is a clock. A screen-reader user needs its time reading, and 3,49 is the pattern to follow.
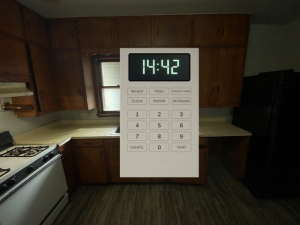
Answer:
14,42
